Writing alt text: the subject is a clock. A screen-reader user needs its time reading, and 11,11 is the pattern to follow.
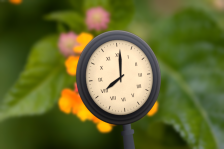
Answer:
8,01
